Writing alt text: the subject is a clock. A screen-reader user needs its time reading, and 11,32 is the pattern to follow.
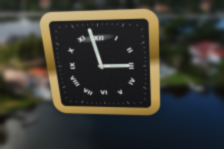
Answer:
2,58
